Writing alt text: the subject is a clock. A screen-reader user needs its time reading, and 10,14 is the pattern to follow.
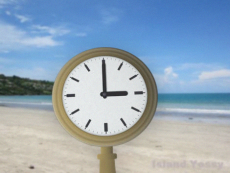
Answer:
3,00
